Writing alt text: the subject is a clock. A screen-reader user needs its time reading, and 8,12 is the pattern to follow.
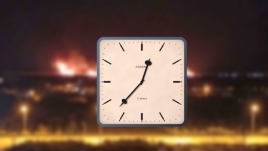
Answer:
12,37
